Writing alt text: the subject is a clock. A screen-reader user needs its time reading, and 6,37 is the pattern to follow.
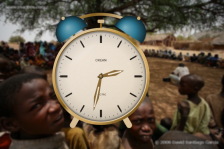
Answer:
2,32
